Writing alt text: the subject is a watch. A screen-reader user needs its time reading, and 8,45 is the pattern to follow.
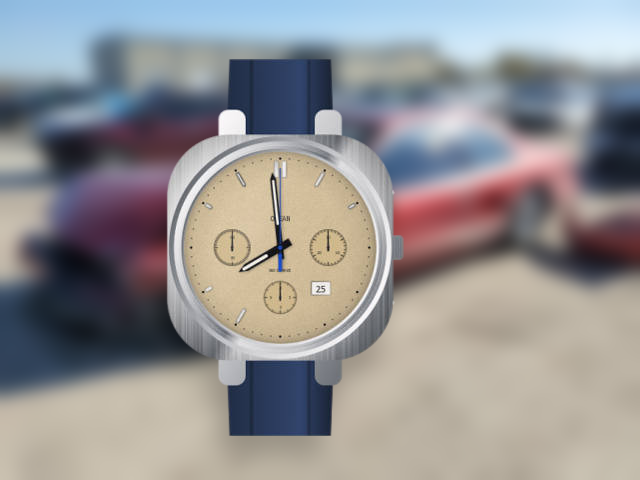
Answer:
7,59
